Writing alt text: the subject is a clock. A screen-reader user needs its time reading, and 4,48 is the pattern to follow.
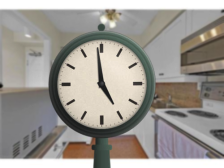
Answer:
4,59
